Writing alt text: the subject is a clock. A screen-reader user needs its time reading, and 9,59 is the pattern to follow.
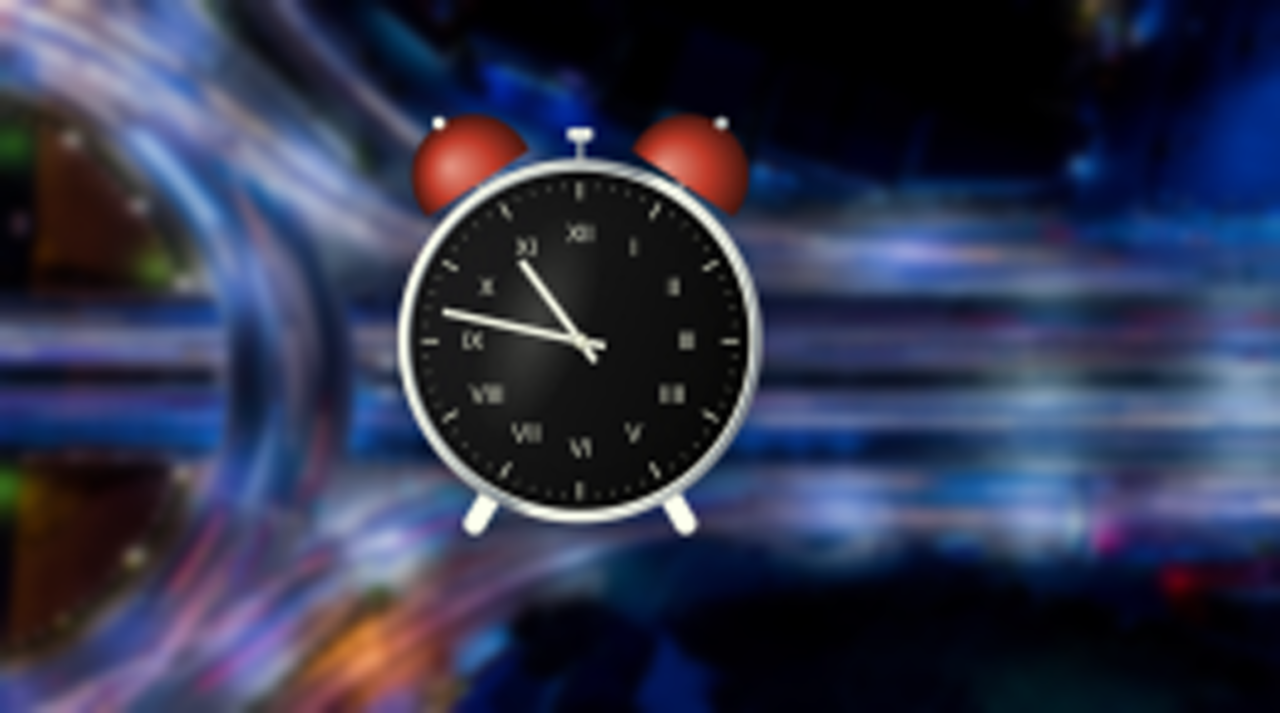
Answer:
10,47
